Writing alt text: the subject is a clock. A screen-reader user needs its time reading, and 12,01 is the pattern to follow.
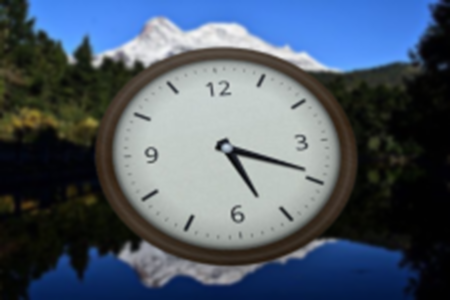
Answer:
5,19
